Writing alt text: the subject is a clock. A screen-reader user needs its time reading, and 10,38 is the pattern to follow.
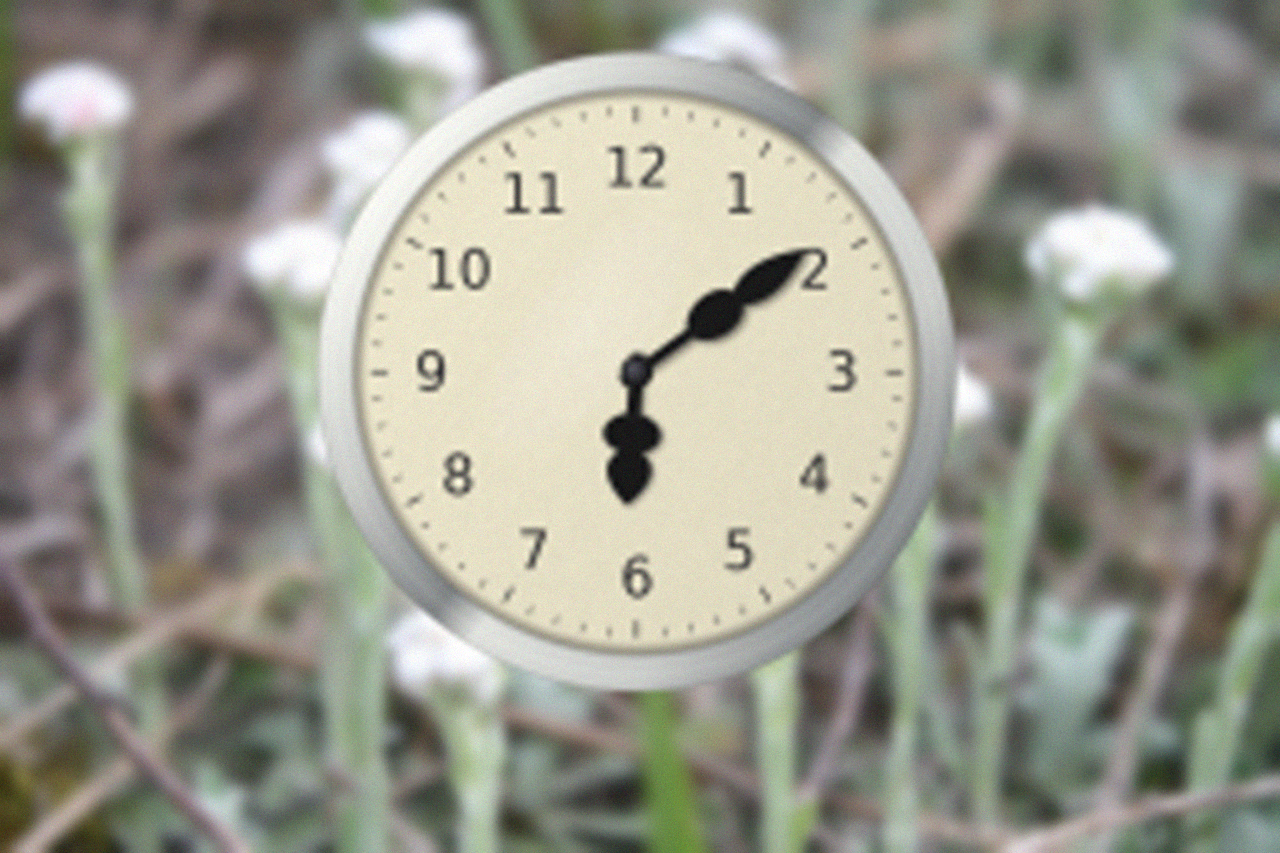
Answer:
6,09
